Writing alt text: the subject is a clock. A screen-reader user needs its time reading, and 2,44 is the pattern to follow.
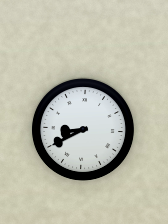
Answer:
8,40
